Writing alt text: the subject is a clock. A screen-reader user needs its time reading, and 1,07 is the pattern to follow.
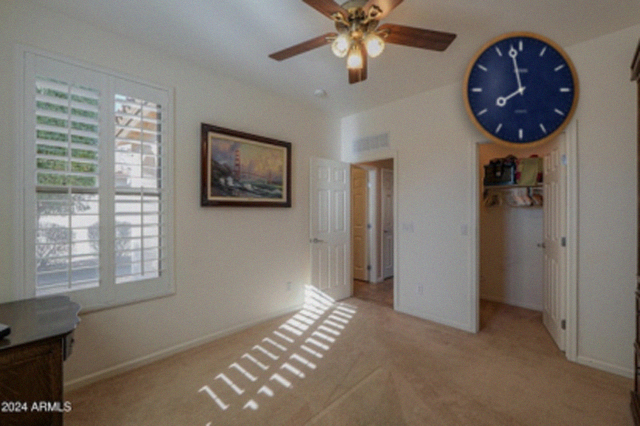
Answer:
7,58
